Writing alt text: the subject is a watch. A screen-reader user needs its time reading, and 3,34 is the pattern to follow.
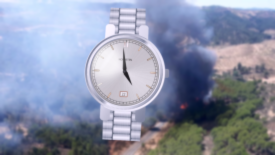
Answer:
4,59
